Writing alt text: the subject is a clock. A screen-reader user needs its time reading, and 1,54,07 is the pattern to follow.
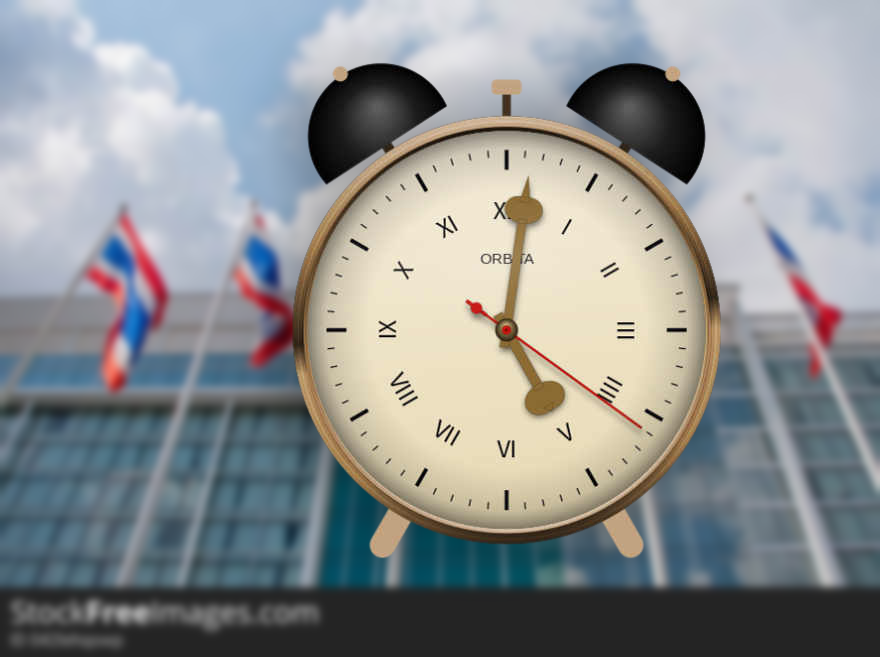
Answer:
5,01,21
